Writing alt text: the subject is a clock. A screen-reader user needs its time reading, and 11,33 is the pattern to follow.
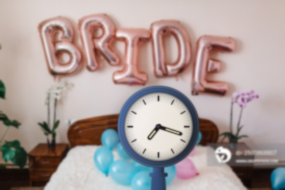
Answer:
7,18
